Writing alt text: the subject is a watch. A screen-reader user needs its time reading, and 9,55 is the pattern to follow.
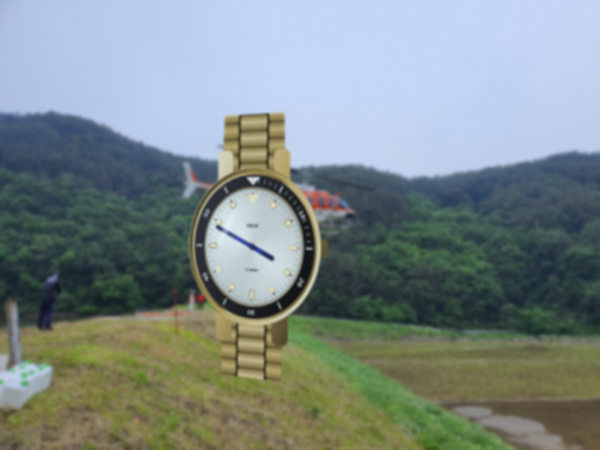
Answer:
3,49
